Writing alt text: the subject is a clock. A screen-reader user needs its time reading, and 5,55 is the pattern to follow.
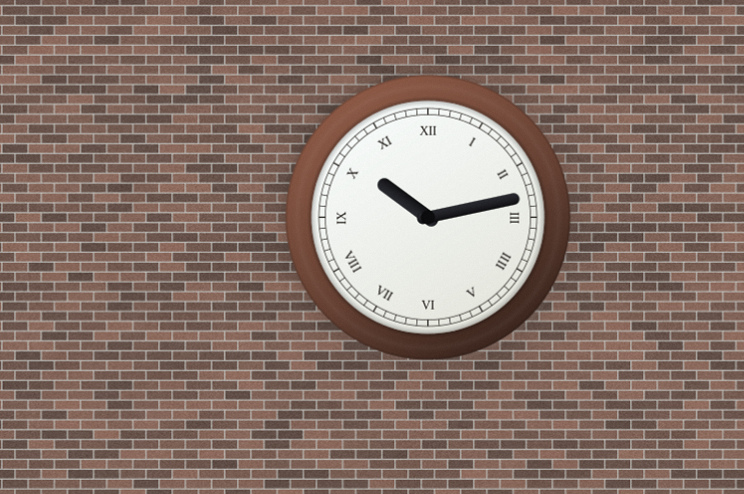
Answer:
10,13
